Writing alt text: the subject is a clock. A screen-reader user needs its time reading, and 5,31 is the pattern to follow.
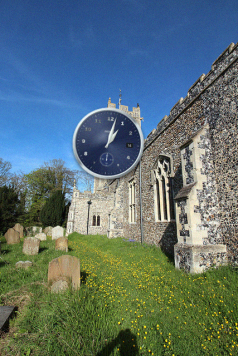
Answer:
1,02
